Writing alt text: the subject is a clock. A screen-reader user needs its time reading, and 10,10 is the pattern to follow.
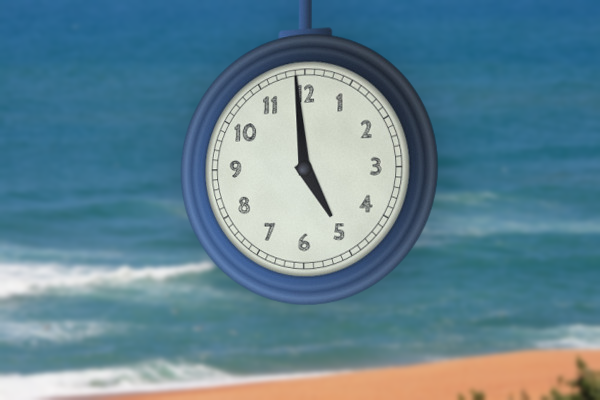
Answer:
4,59
